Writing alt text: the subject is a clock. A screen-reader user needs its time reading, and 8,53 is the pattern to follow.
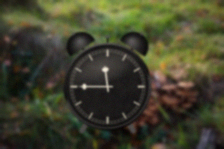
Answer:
11,45
